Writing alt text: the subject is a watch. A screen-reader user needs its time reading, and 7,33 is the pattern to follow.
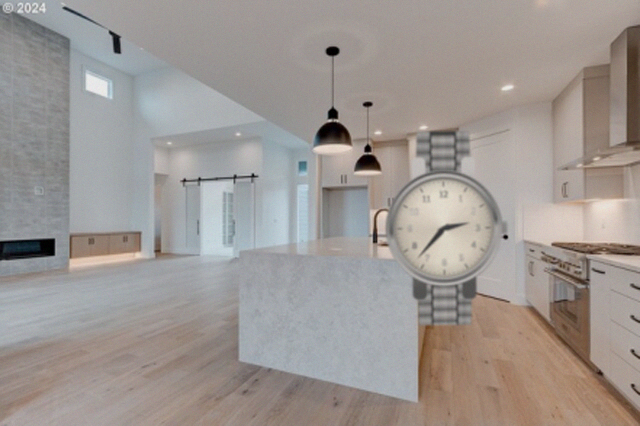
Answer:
2,37
